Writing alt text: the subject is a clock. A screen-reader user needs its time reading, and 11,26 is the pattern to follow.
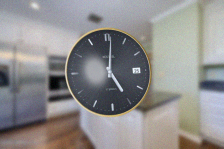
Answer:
5,01
